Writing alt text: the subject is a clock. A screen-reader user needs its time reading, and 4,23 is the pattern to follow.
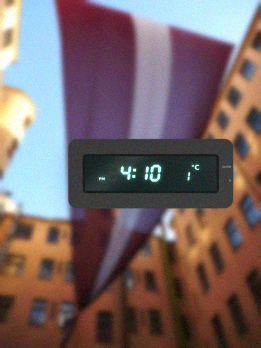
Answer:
4,10
